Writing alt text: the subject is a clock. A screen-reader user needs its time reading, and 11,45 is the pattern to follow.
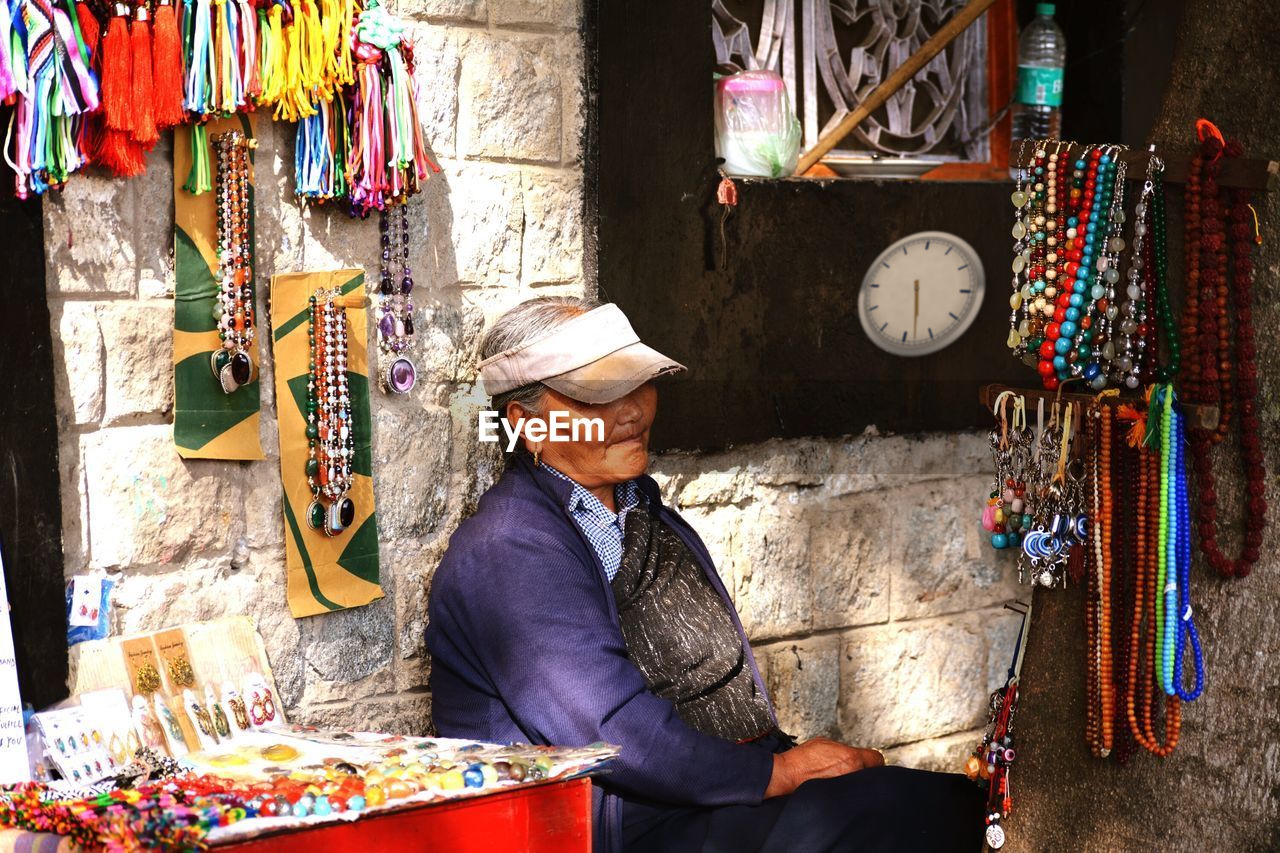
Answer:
5,28
